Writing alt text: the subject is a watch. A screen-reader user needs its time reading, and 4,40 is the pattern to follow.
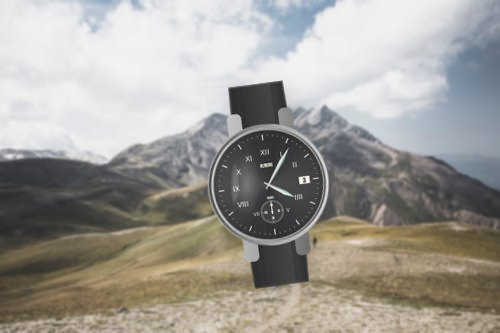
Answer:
4,06
